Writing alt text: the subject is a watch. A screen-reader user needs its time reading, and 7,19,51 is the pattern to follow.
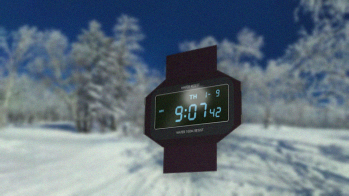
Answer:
9,07,42
